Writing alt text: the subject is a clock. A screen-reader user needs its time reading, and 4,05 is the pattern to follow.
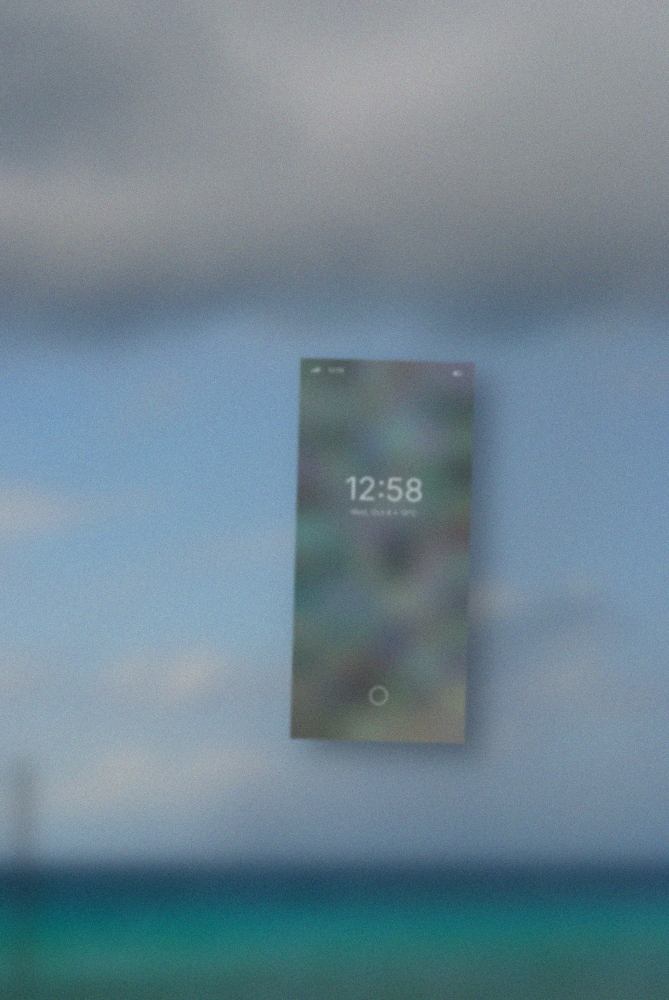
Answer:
12,58
